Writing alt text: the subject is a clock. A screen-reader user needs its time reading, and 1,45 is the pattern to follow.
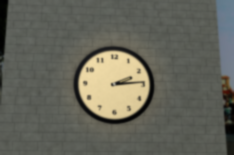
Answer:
2,14
